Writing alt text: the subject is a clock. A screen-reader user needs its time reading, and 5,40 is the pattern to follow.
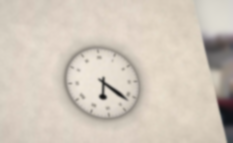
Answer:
6,22
